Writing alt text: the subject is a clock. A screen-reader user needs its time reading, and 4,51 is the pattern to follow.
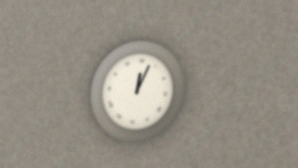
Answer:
12,03
